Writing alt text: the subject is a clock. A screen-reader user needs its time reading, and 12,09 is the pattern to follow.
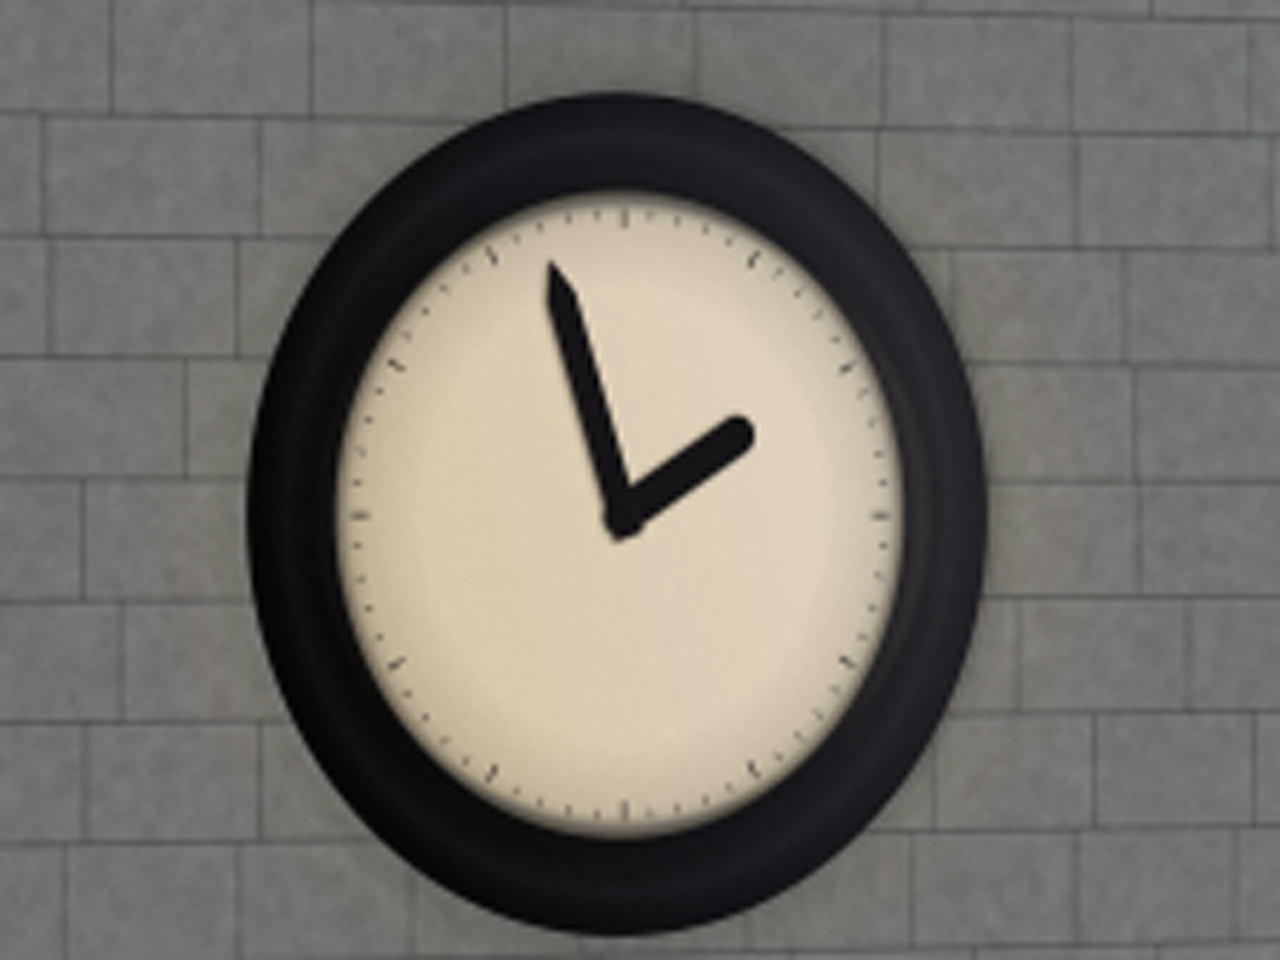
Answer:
1,57
